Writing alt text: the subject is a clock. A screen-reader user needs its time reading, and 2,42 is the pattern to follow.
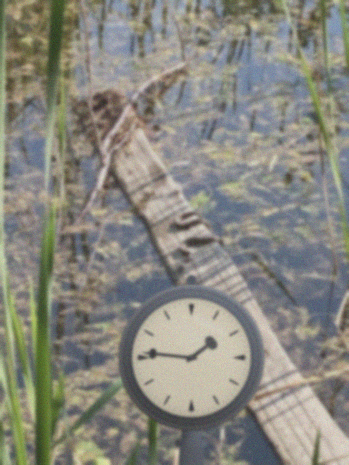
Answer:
1,46
